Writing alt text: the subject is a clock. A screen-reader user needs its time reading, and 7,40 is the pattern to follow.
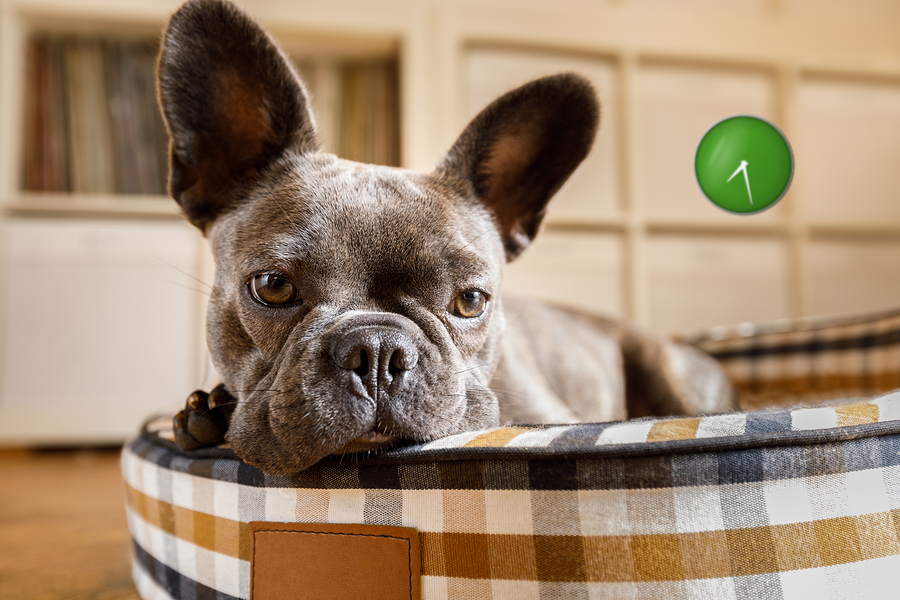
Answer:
7,28
